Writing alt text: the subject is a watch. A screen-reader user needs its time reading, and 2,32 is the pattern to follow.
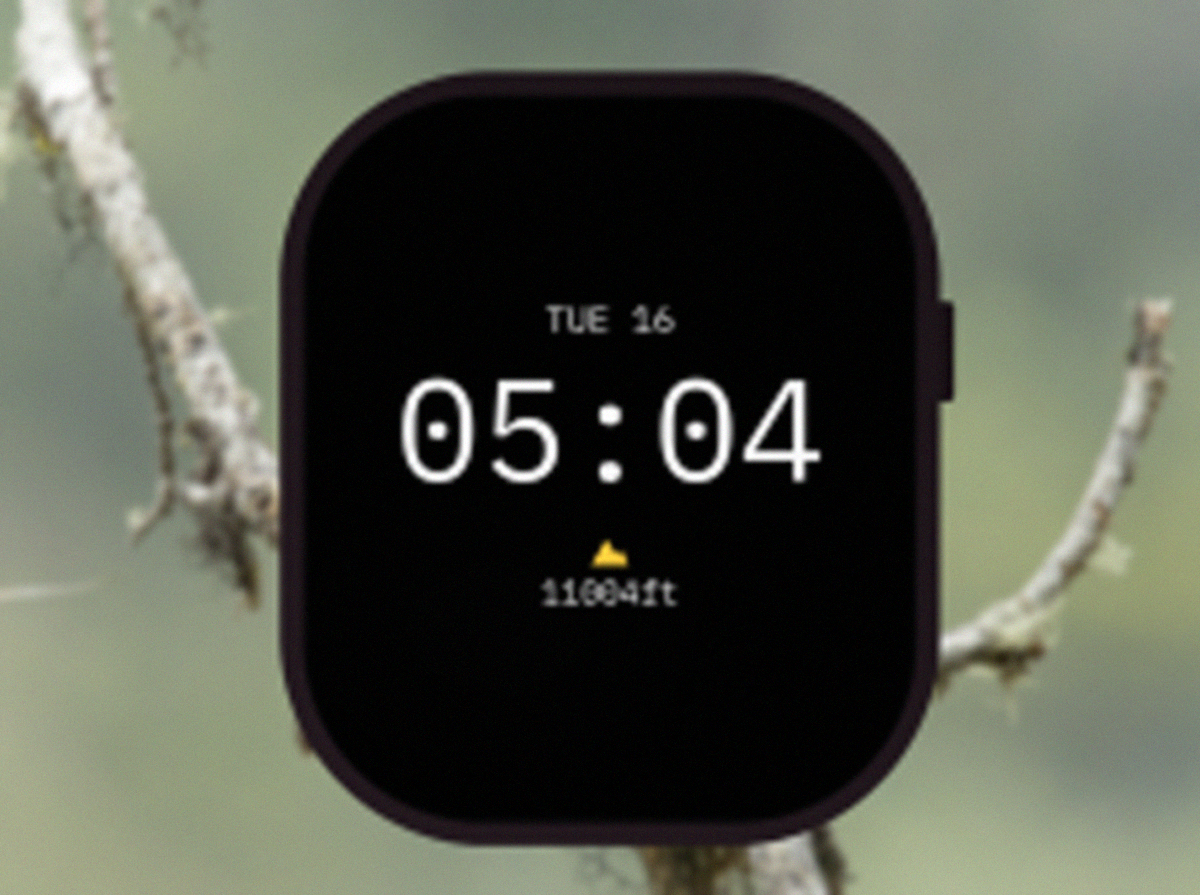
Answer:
5,04
